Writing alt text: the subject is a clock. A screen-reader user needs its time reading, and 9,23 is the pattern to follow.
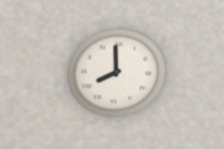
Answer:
7,59
